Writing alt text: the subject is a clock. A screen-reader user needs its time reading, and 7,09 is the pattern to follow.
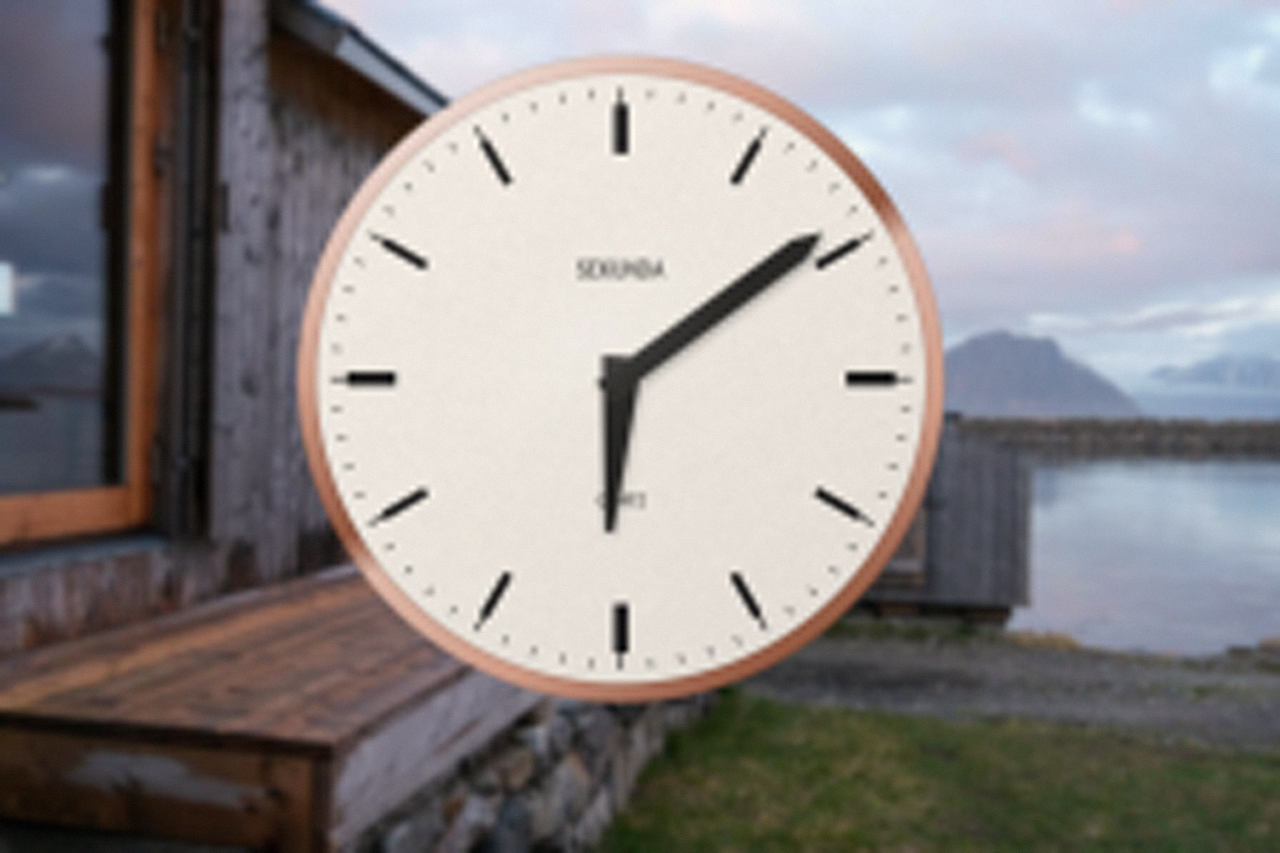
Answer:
6,09
